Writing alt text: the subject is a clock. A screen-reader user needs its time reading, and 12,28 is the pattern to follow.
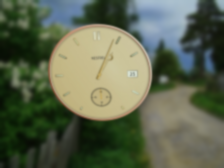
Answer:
1,04
